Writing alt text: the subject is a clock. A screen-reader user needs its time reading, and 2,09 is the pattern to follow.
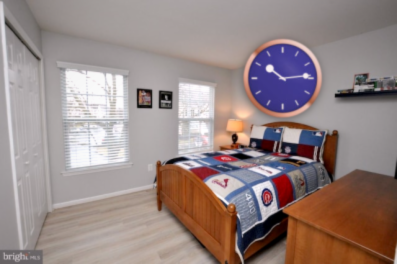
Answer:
10,14
